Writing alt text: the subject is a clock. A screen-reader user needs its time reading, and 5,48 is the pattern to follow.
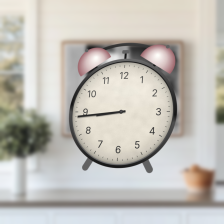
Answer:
8,44
